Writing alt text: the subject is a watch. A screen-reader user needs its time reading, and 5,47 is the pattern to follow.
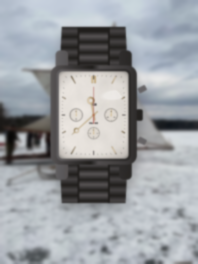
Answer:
11,38
